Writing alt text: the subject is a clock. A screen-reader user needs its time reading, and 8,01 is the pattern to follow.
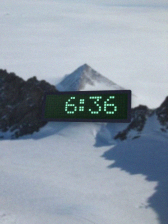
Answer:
6,36
